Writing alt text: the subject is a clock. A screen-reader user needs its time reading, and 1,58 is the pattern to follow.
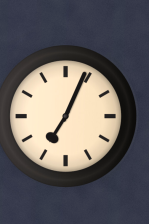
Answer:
7,04
